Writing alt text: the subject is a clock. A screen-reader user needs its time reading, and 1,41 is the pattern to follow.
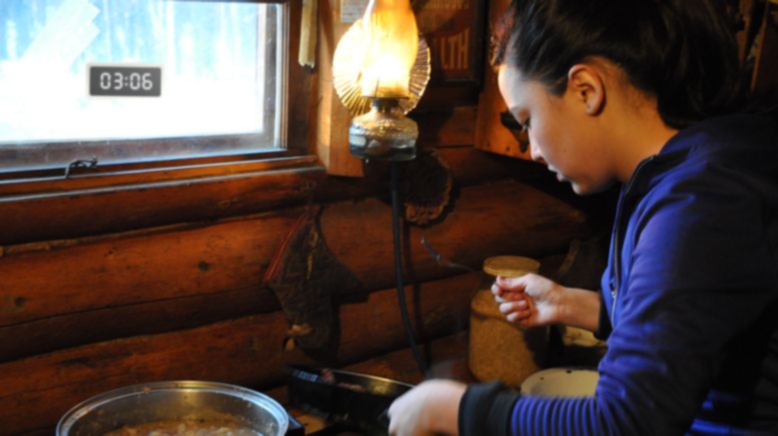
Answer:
3,06
